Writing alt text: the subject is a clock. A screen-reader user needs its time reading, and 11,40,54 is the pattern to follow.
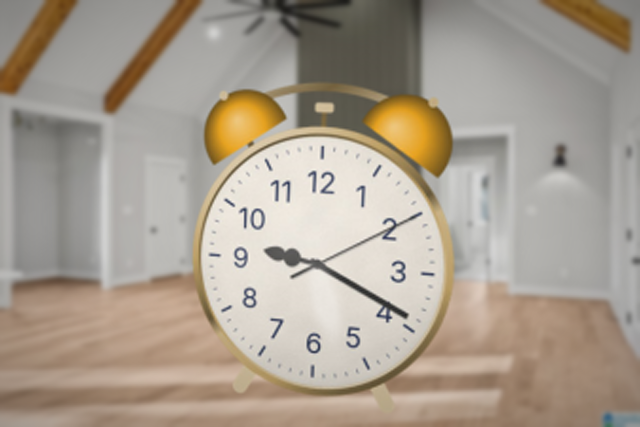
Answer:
9,19,10
